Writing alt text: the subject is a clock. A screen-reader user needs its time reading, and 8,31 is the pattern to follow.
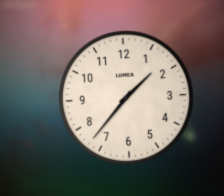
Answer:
1,37
